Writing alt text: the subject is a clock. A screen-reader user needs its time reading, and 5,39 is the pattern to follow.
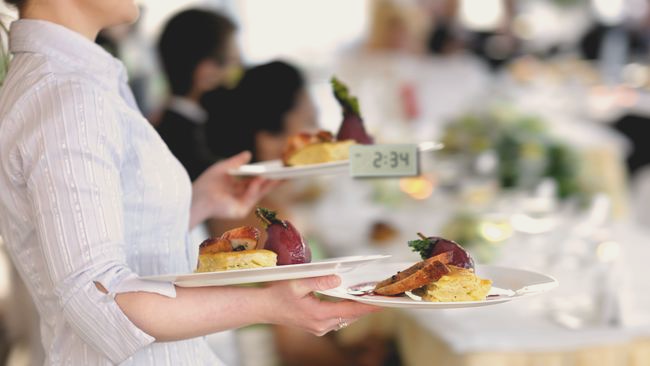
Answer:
2,34
